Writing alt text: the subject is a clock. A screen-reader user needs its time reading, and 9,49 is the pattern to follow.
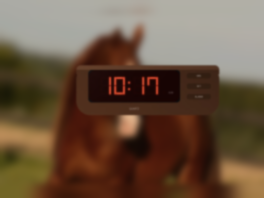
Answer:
10,17
